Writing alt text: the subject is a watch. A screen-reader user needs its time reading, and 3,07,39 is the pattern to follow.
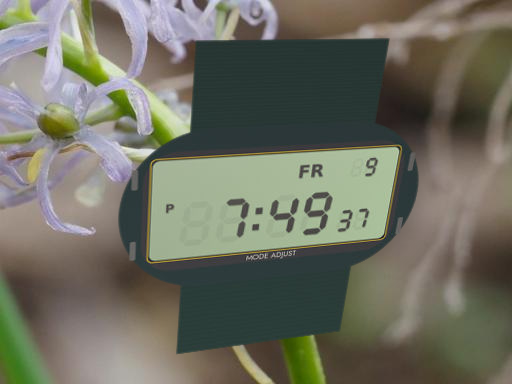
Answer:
7,49,37
